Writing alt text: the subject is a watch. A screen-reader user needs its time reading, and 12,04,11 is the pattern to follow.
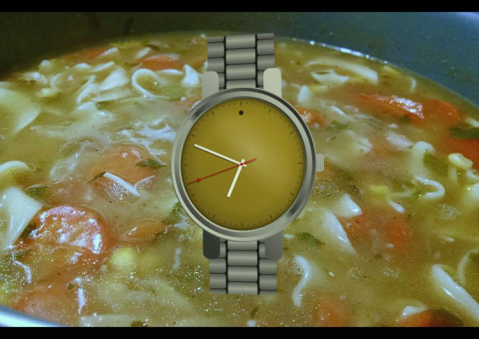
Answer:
6,48,42
